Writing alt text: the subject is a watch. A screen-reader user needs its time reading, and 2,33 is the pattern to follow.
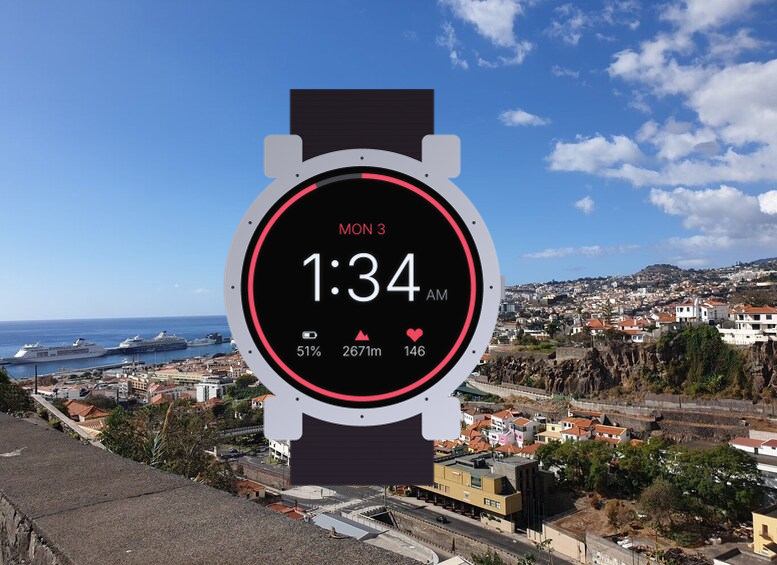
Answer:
1,34
